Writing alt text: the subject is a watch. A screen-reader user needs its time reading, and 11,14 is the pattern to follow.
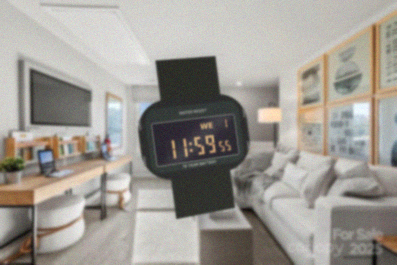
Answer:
11,59
